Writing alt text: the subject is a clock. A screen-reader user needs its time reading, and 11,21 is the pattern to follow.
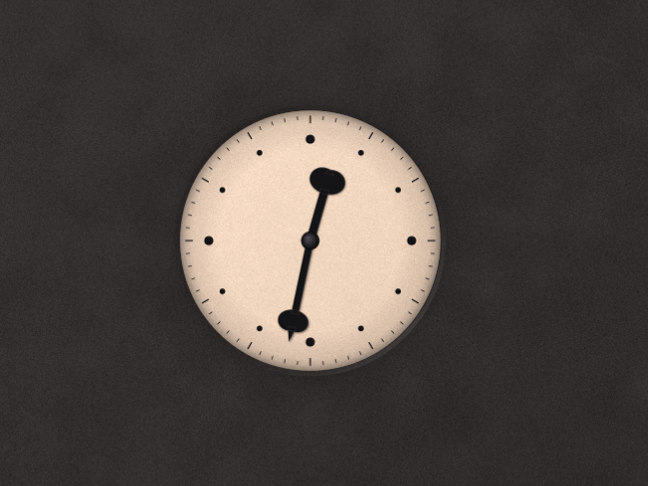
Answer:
12,32
